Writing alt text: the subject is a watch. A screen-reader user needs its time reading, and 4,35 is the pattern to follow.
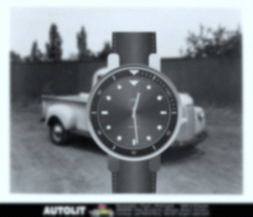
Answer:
12,29
